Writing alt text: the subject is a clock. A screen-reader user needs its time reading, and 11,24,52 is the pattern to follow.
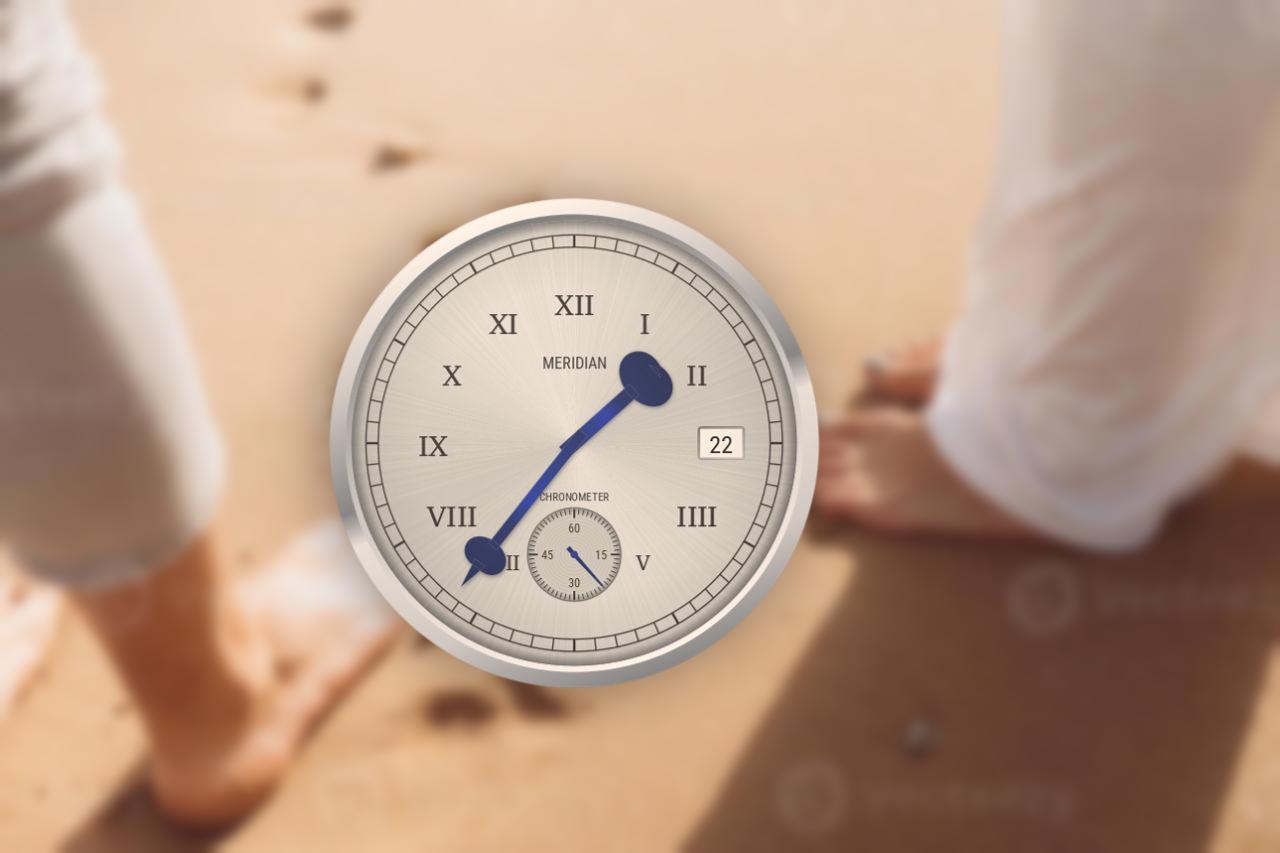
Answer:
1,36,23
